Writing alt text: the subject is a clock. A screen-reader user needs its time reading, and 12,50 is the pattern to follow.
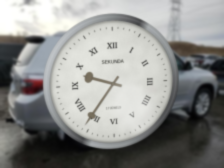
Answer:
9,36
